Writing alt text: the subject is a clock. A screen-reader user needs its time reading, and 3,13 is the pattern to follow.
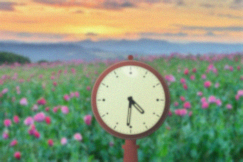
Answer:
4,31
